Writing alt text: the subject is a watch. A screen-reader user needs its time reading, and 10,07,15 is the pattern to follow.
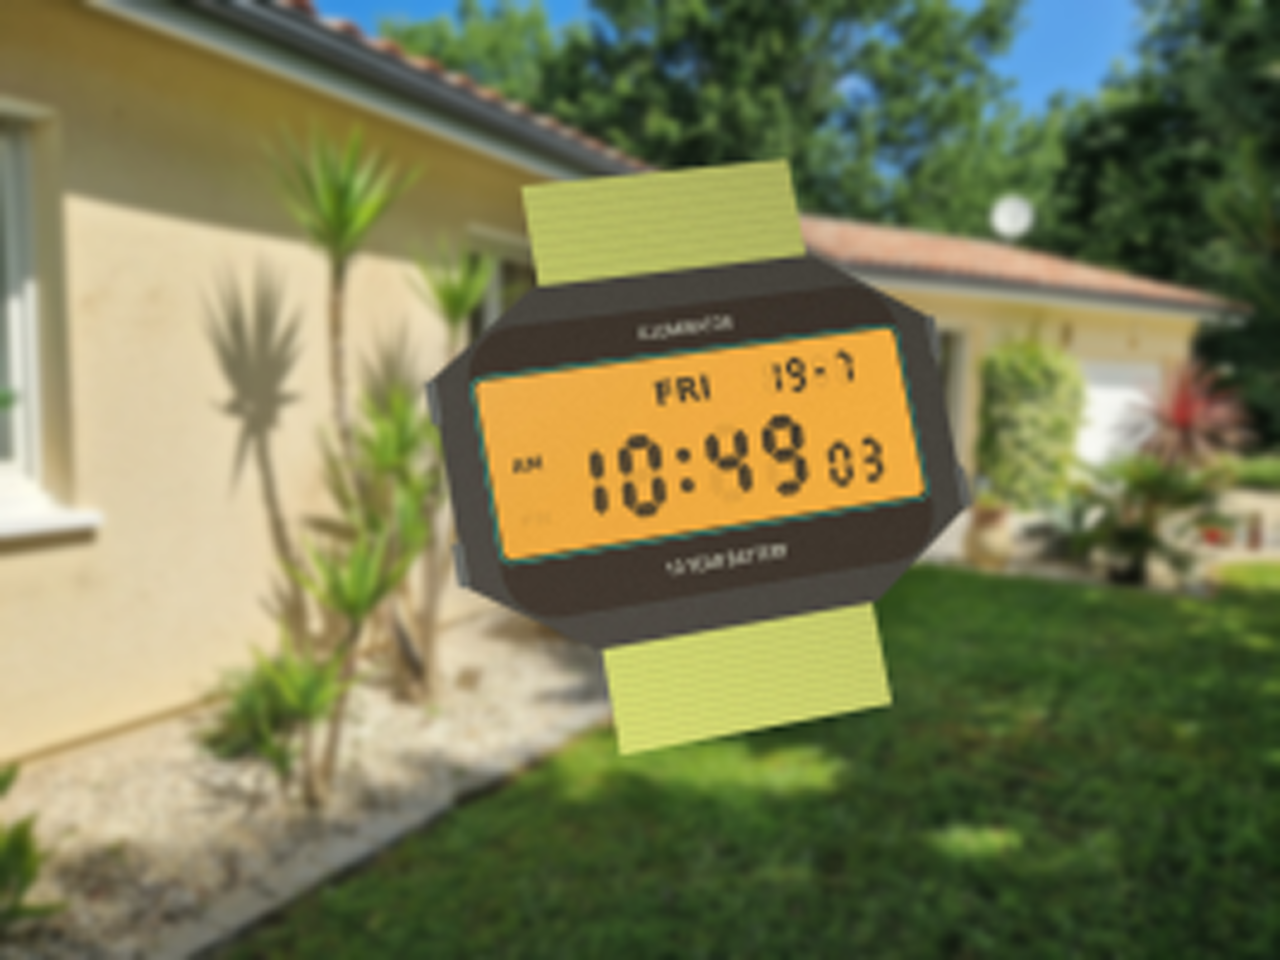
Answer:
10,49,03
